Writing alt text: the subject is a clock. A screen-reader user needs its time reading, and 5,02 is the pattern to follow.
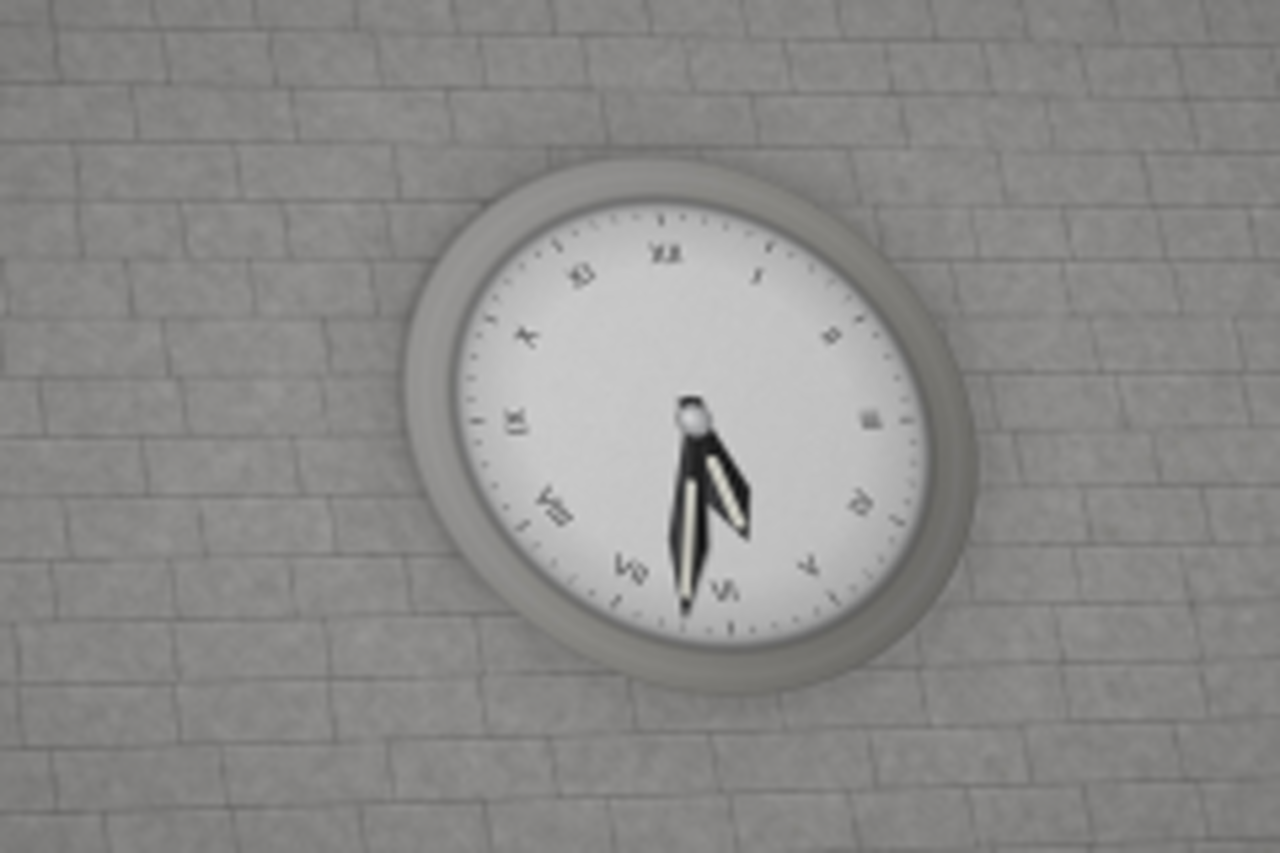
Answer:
5,32
